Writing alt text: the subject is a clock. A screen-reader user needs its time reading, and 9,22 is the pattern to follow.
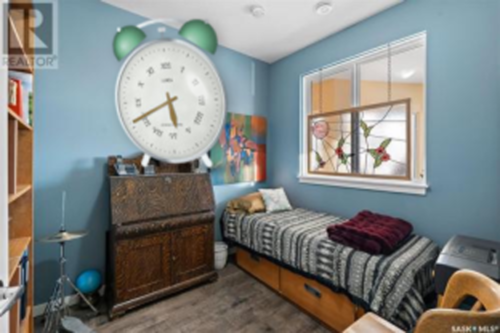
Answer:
5,41
